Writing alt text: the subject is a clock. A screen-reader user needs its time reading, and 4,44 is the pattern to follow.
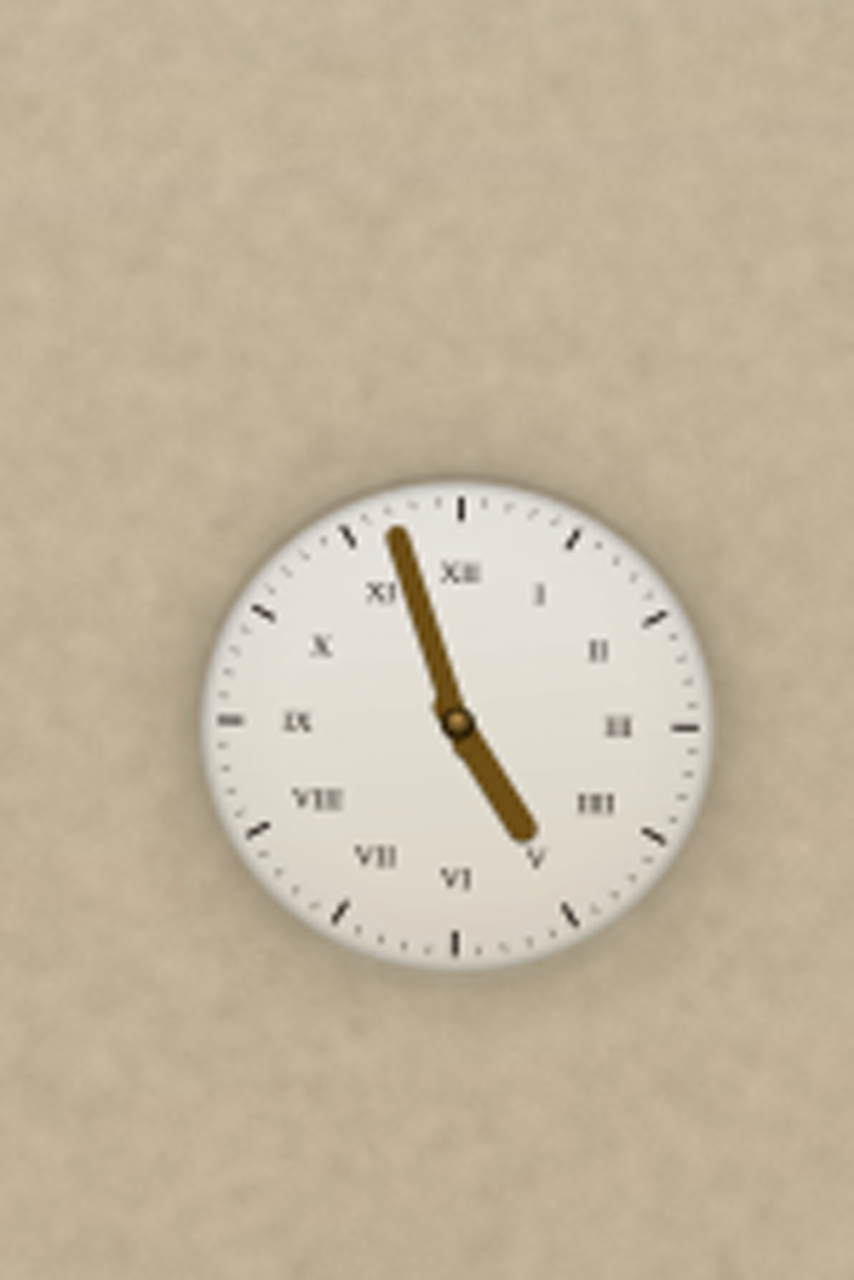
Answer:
4,57
